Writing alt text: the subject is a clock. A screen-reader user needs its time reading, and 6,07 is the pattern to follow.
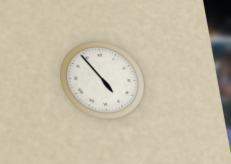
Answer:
4,54
